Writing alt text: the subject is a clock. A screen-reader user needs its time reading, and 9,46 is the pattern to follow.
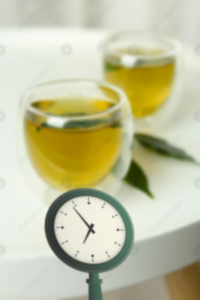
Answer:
6,54
